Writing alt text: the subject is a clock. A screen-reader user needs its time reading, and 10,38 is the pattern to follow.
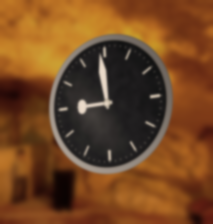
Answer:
8,59
